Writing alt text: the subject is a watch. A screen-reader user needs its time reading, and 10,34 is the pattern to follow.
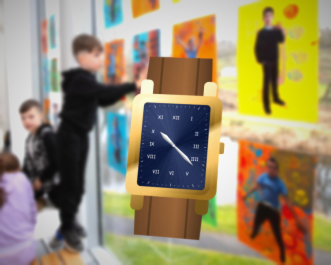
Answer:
10,22
